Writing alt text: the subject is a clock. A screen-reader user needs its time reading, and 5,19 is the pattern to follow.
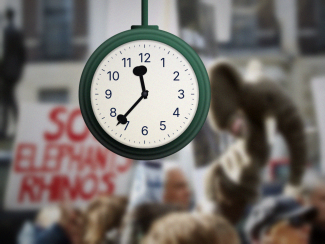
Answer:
11,37
